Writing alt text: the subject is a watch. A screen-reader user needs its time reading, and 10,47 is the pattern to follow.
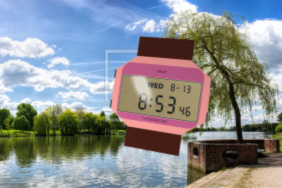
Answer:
8,53
